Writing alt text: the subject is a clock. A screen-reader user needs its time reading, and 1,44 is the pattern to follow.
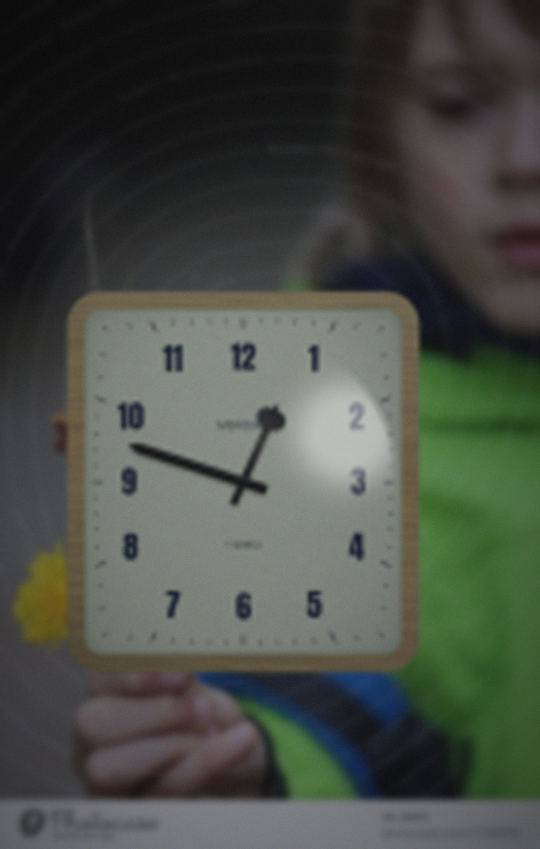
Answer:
12,48
